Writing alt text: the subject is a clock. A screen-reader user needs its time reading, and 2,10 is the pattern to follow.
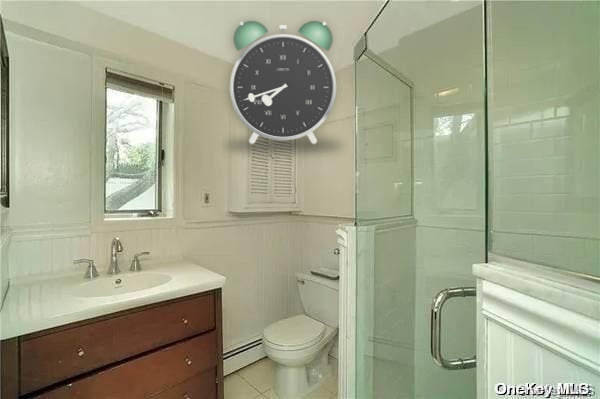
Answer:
7,42
